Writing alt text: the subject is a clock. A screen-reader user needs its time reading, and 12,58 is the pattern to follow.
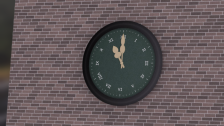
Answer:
11,00
